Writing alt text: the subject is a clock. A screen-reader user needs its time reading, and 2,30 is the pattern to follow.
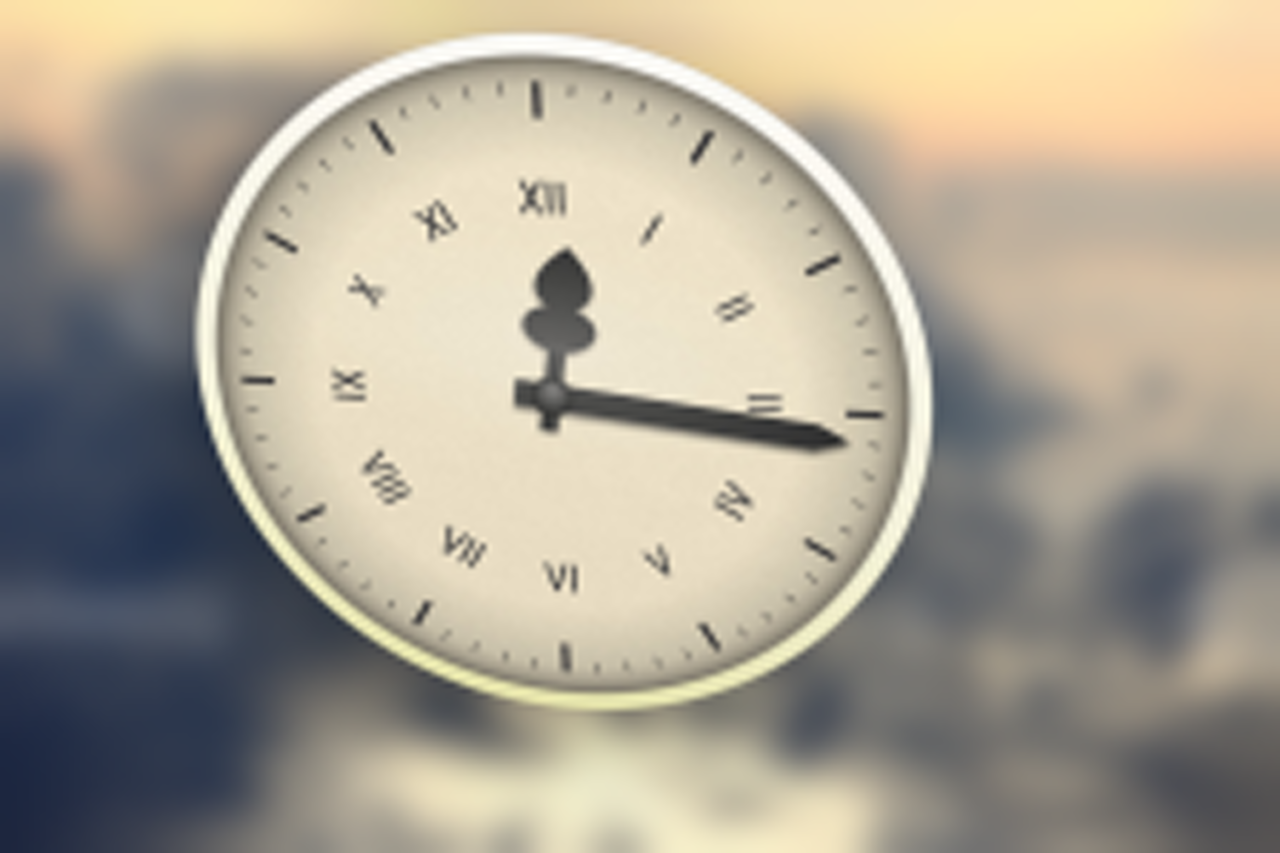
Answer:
12,16
